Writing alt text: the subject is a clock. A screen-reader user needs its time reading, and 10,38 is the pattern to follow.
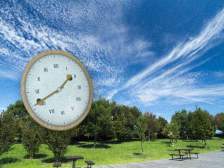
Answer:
1,41
